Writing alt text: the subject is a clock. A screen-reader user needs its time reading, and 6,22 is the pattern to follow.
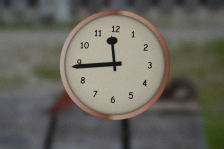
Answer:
11,44
